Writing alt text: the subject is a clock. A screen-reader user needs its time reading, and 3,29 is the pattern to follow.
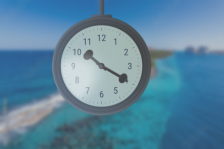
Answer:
10,20
